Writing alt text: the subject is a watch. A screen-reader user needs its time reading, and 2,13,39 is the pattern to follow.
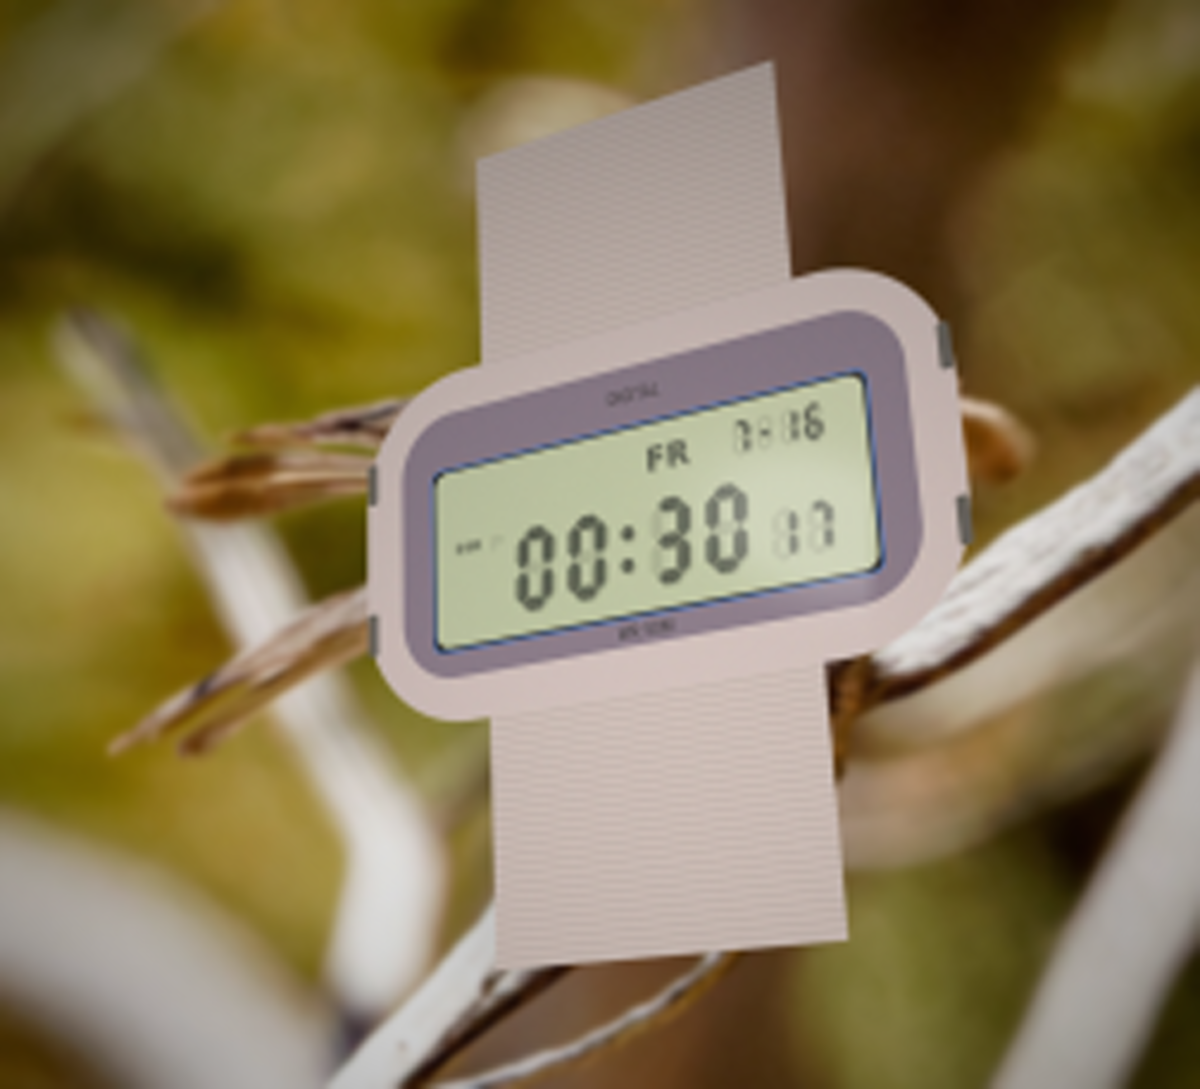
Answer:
0,30,17
